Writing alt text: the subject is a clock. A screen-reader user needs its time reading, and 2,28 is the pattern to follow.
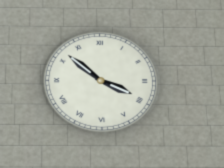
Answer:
3,52
